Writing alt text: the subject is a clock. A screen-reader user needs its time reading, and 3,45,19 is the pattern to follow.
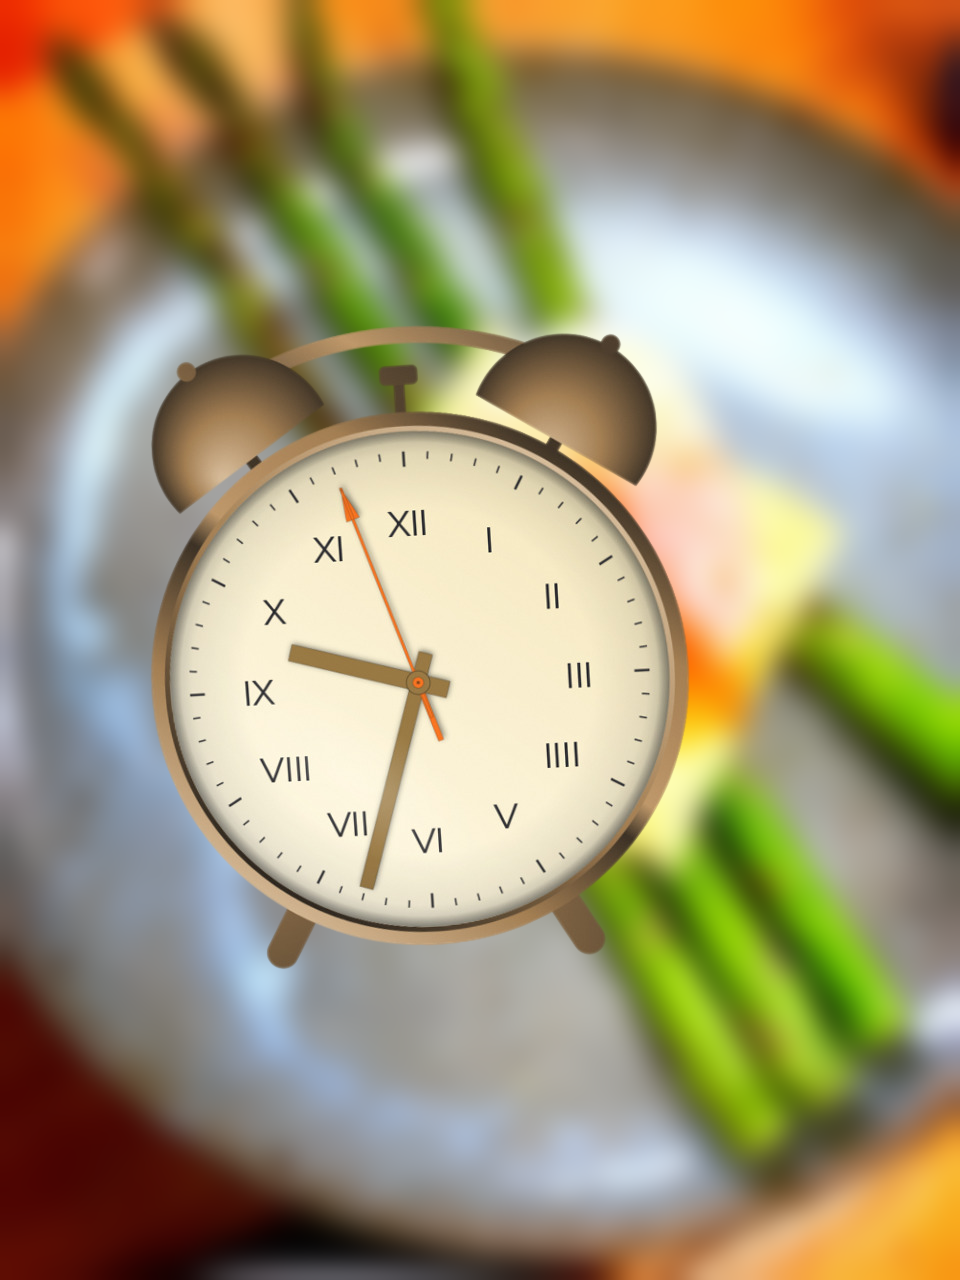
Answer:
9,32,57
